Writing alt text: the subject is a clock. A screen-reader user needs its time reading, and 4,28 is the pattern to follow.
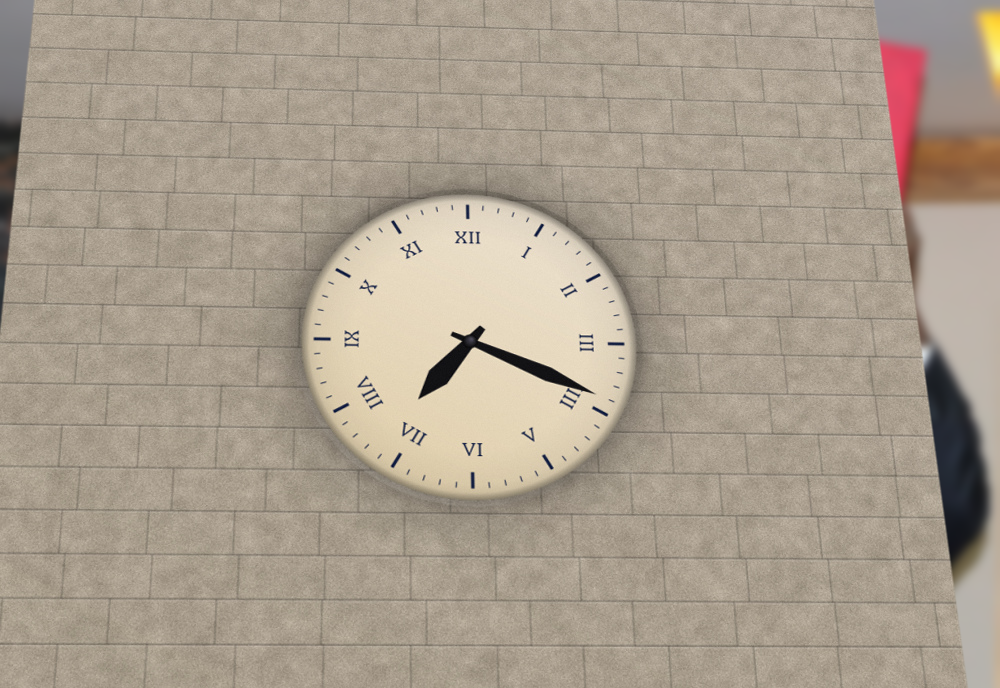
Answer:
7,19
